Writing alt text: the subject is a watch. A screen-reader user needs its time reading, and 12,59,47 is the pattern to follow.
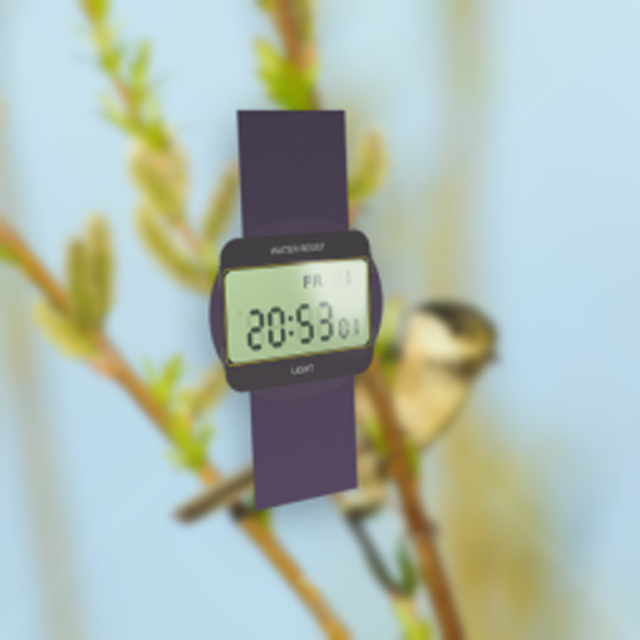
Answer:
20,53,01
